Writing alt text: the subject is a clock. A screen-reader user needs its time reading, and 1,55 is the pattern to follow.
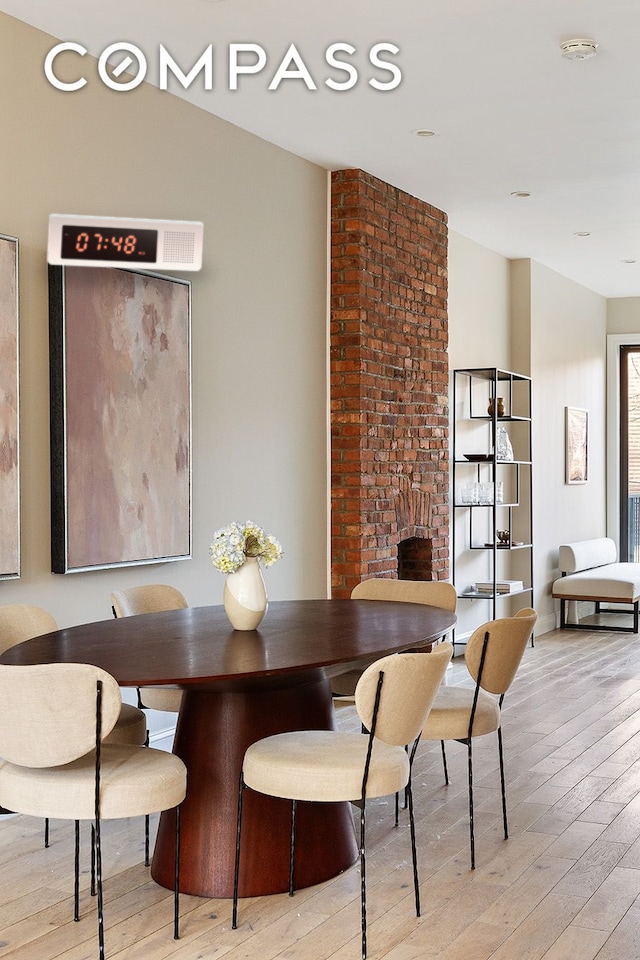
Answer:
7,48
